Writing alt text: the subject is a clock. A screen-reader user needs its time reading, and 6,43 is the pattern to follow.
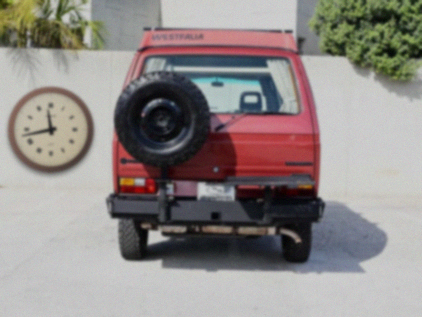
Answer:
11,43
